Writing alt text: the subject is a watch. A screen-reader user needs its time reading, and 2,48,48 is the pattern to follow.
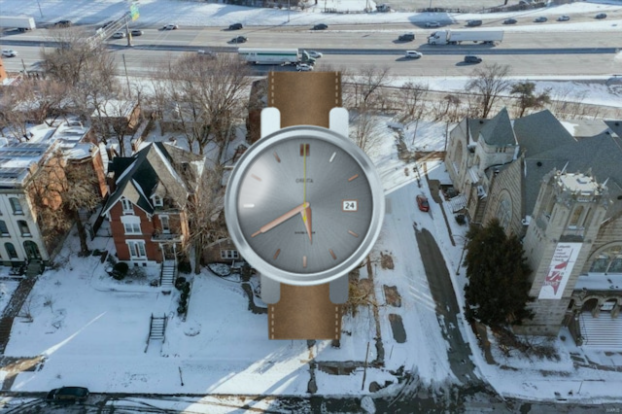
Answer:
5,40,00
